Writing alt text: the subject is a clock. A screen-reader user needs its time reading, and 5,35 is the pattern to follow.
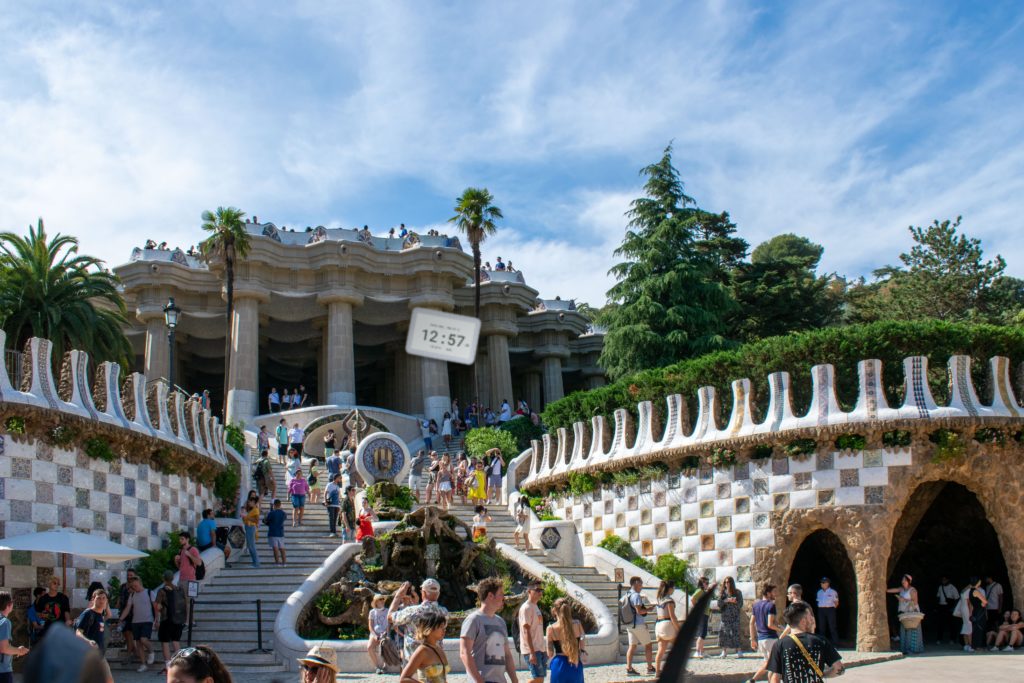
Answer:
12,57
